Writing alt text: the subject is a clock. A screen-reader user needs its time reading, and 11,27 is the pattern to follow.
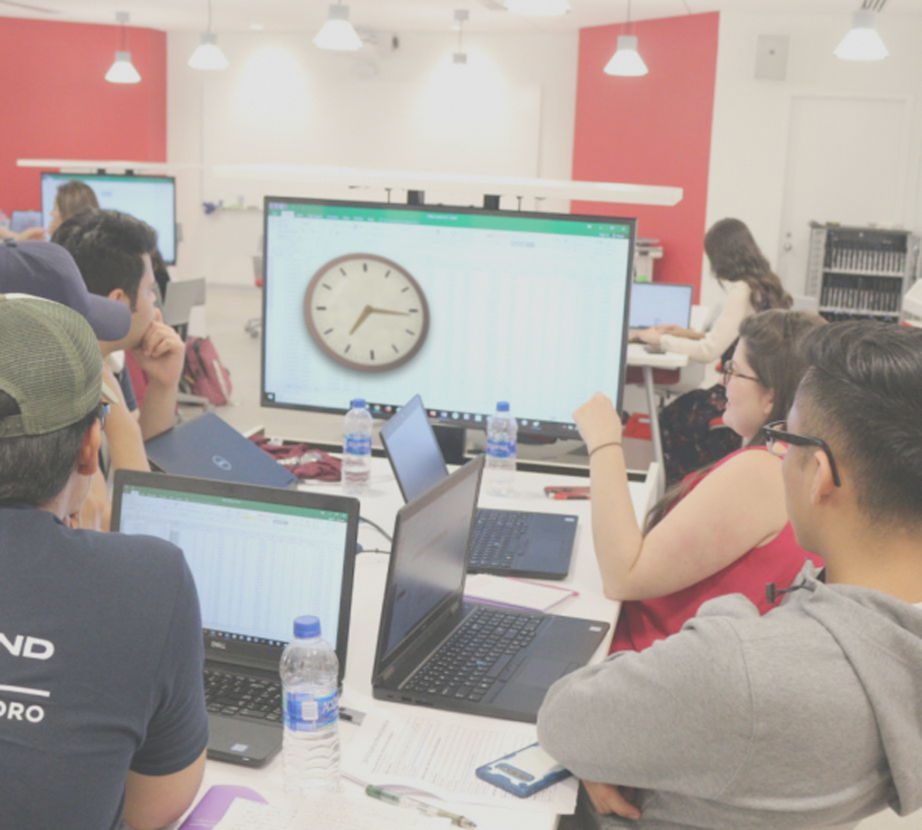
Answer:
7,16
